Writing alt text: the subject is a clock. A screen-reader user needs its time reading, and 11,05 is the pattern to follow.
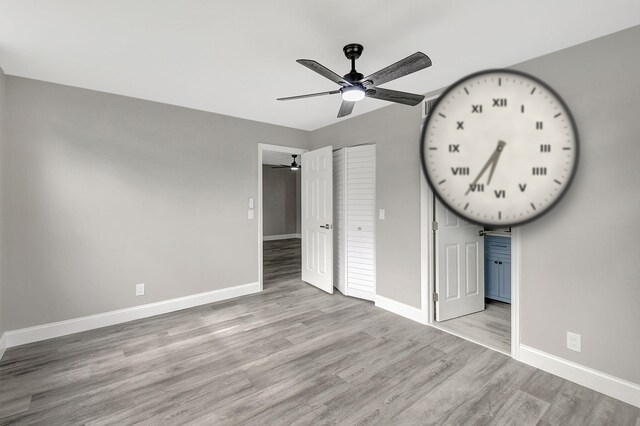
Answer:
6,36
